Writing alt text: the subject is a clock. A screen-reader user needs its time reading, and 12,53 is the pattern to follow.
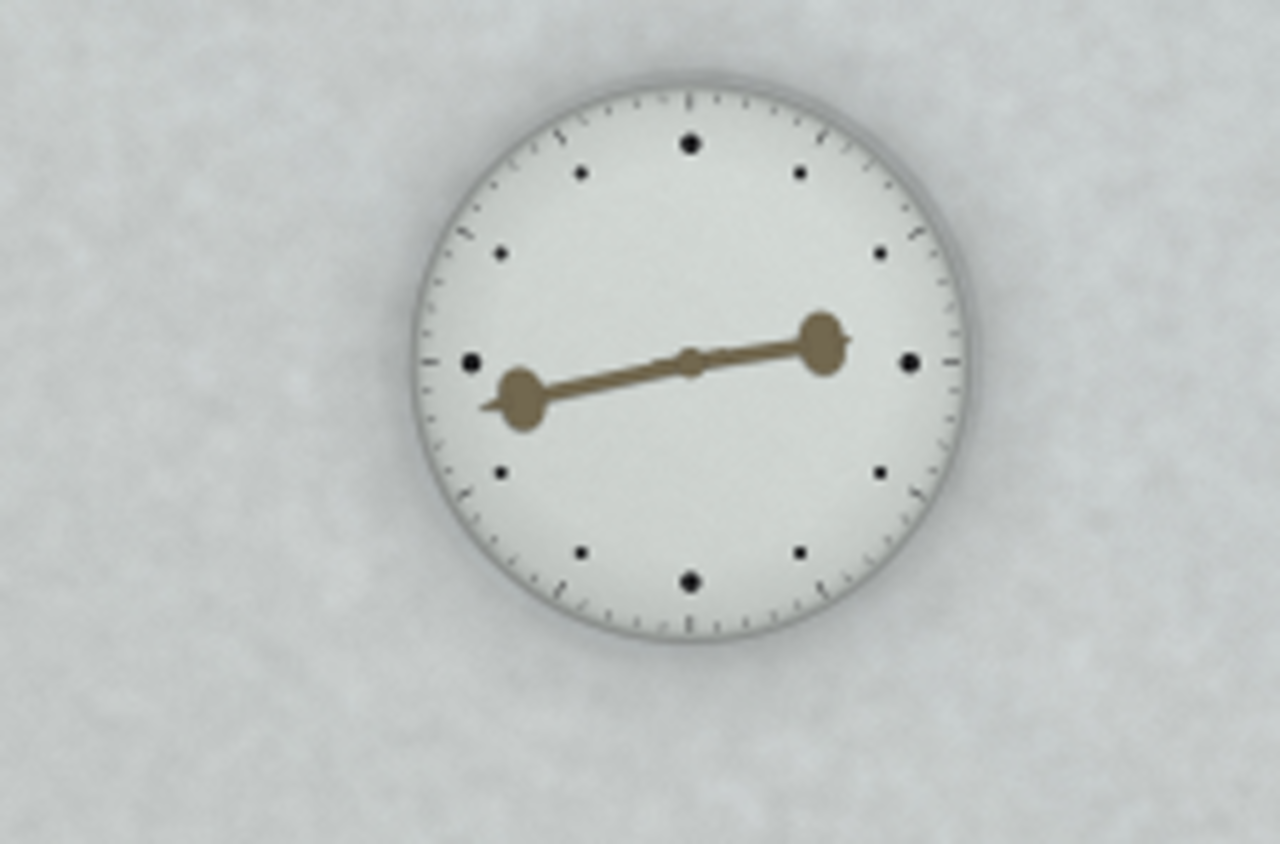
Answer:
2,43
